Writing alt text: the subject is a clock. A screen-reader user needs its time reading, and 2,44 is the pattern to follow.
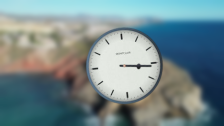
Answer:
3,16
